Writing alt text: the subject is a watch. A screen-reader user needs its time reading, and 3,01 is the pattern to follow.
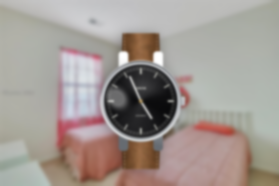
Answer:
4,56
